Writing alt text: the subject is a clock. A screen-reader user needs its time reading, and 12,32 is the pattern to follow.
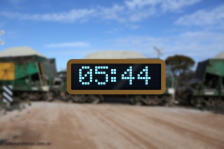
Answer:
5,44
